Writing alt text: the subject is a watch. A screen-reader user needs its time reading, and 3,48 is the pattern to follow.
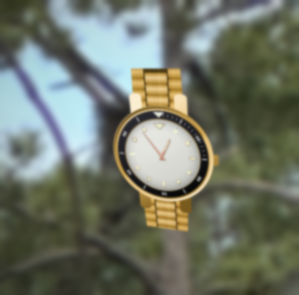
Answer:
12,54
